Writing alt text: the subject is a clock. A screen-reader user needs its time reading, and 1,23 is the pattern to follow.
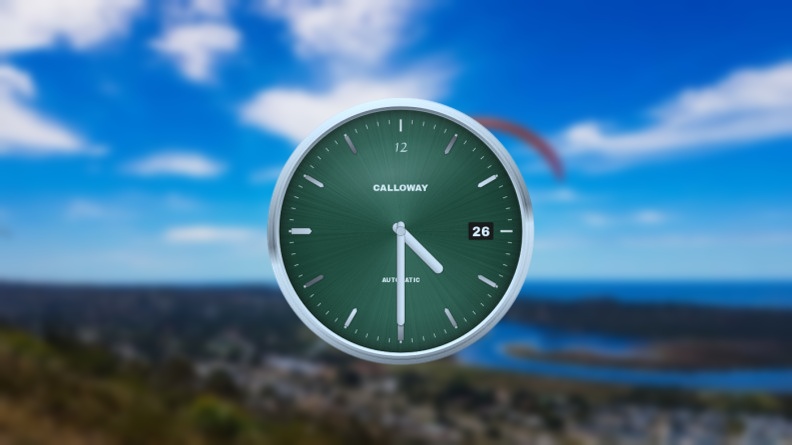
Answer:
4,30
